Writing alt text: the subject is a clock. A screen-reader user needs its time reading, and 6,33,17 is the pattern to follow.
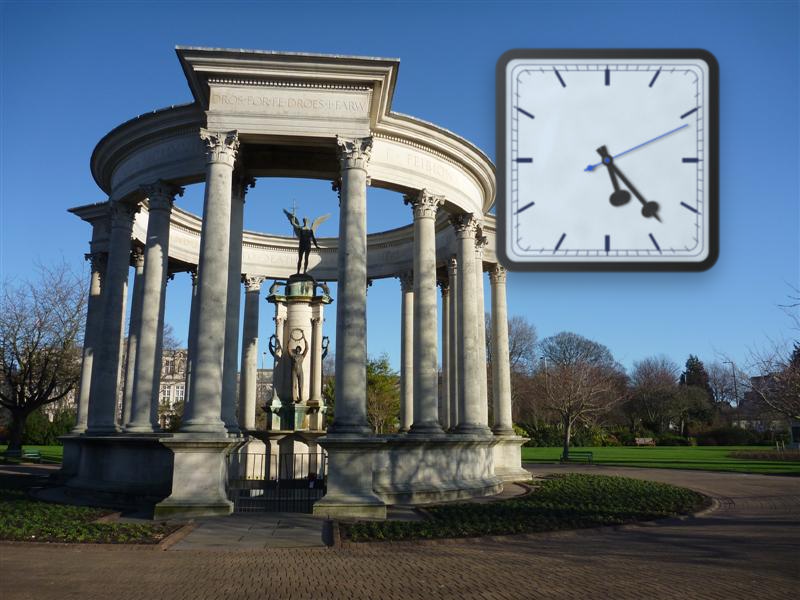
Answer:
5,23,11
